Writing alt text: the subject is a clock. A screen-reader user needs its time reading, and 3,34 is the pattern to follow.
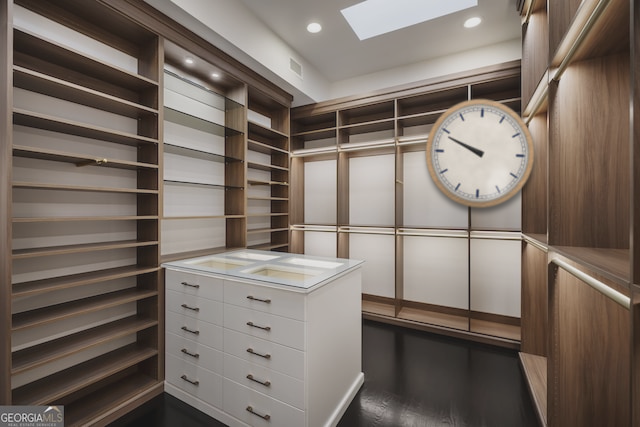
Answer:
9,49
